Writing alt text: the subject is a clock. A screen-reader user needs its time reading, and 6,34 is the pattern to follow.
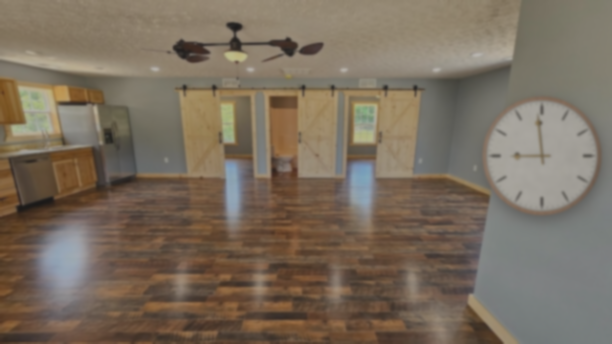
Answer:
8,59
